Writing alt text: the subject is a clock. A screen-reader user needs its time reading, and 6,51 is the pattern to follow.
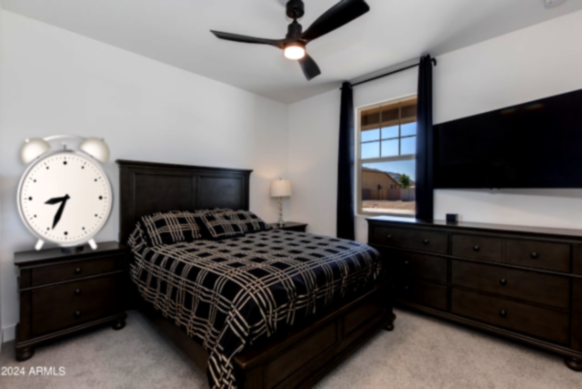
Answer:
8,34
